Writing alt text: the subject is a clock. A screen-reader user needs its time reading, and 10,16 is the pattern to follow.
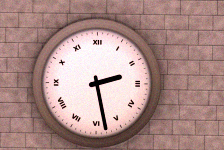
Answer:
2,28
